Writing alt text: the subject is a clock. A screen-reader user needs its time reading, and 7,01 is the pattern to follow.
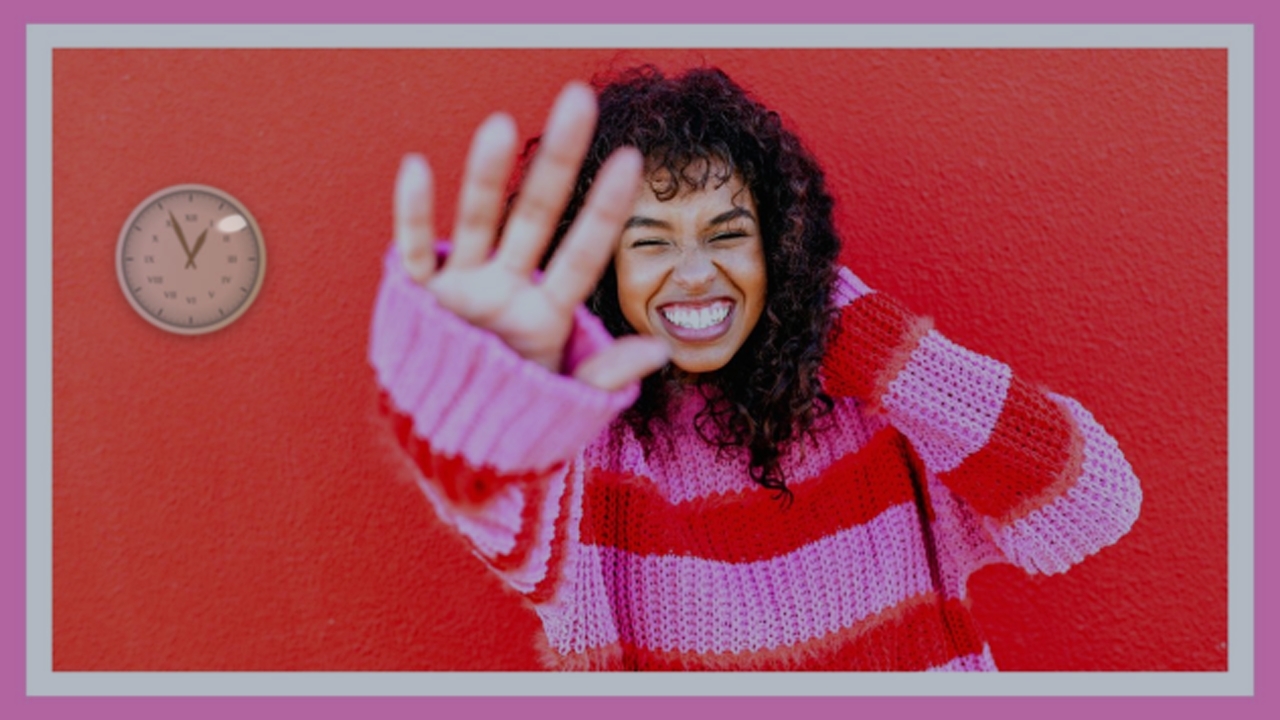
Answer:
12,56
